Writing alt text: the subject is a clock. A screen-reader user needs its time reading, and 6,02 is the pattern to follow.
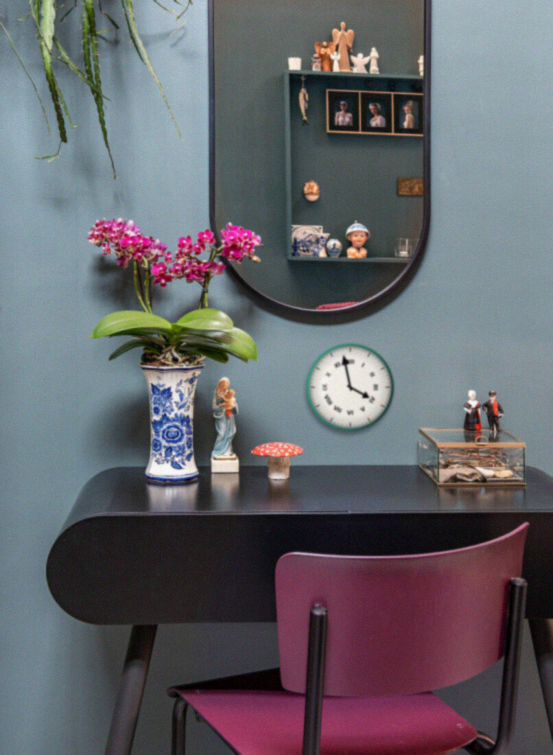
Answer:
3,58
